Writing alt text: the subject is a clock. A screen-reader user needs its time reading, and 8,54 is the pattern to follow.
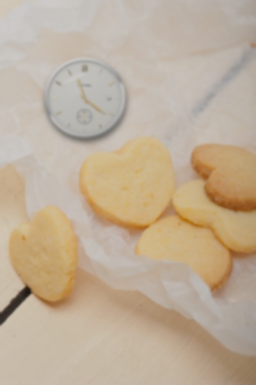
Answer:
11,21
